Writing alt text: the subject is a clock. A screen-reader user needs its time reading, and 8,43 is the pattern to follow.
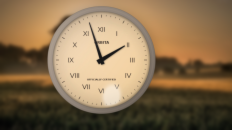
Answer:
1,57
